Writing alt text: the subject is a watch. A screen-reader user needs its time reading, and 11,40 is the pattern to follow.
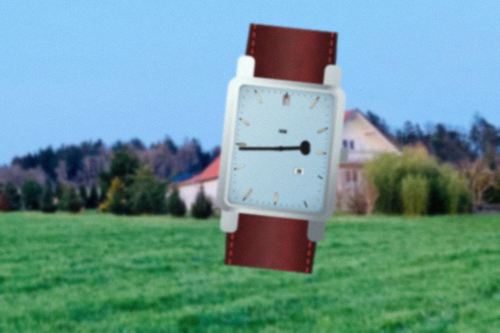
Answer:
2,44
